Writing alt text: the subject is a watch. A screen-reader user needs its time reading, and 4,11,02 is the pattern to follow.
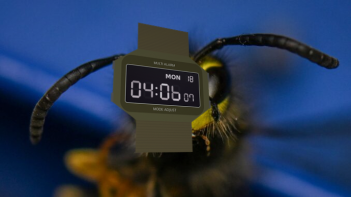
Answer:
4,06,07
